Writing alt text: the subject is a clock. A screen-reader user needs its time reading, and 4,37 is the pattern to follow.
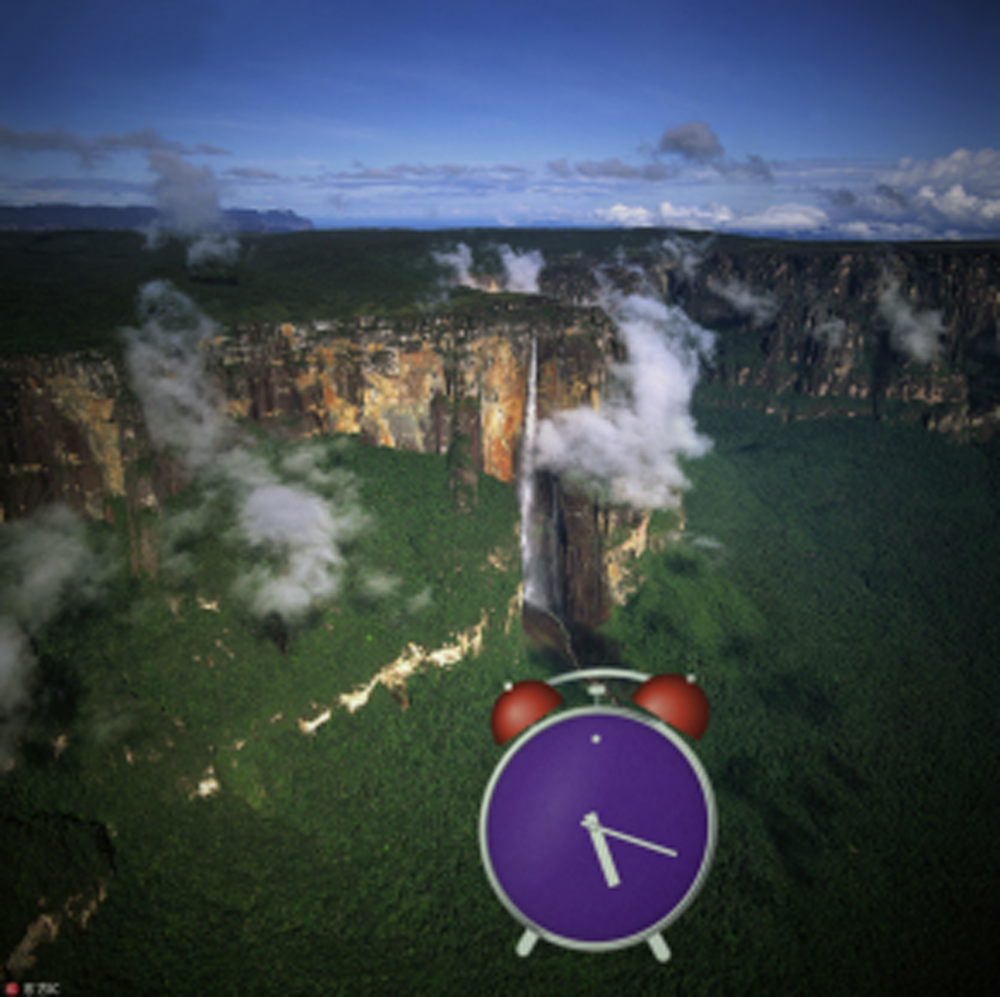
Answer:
5,18
